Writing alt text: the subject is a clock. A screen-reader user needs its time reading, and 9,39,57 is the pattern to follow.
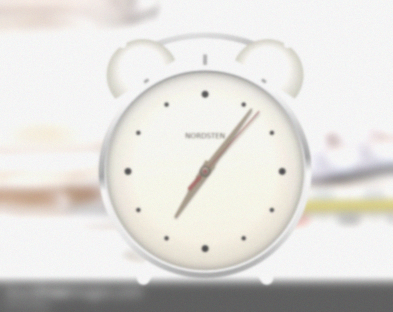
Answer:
7,06,07
